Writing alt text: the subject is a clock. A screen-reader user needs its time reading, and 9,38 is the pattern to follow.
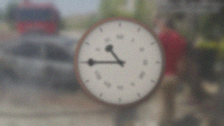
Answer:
10,45
